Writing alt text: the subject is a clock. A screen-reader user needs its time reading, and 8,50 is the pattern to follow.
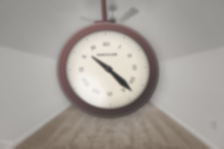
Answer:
10,23
